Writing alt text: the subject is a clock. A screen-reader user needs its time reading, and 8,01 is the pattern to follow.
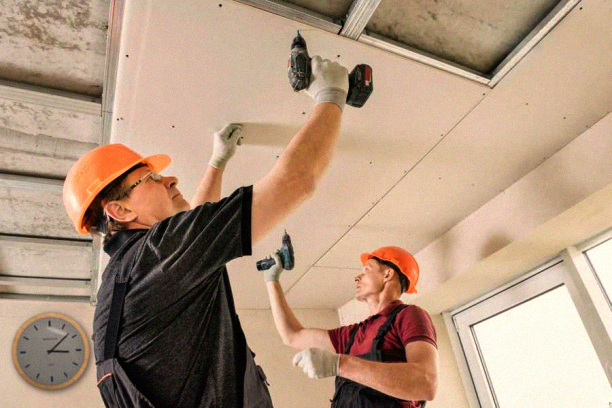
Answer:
3,08
